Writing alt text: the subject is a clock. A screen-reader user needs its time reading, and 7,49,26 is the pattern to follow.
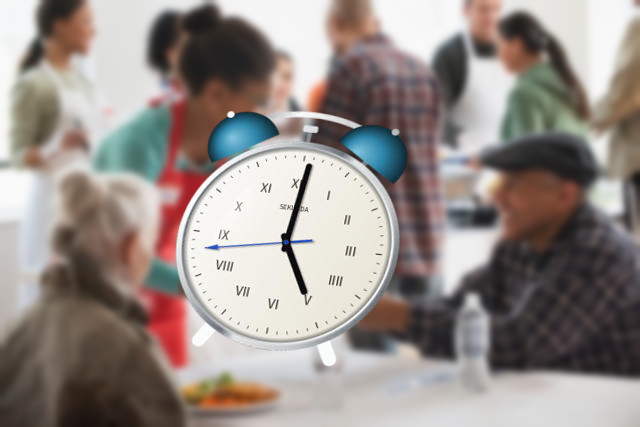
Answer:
5,00,43
